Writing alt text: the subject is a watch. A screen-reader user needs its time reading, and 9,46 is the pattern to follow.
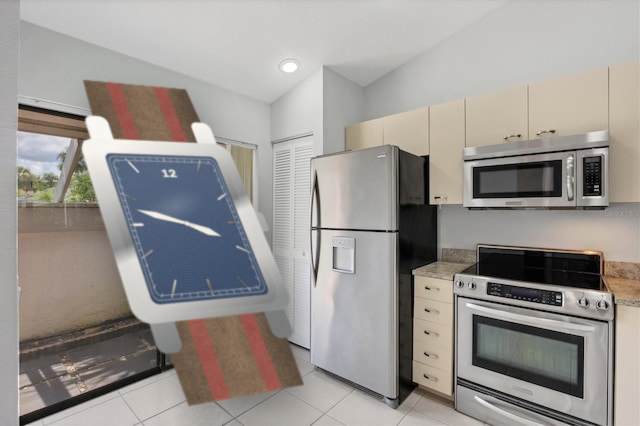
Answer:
3,48
